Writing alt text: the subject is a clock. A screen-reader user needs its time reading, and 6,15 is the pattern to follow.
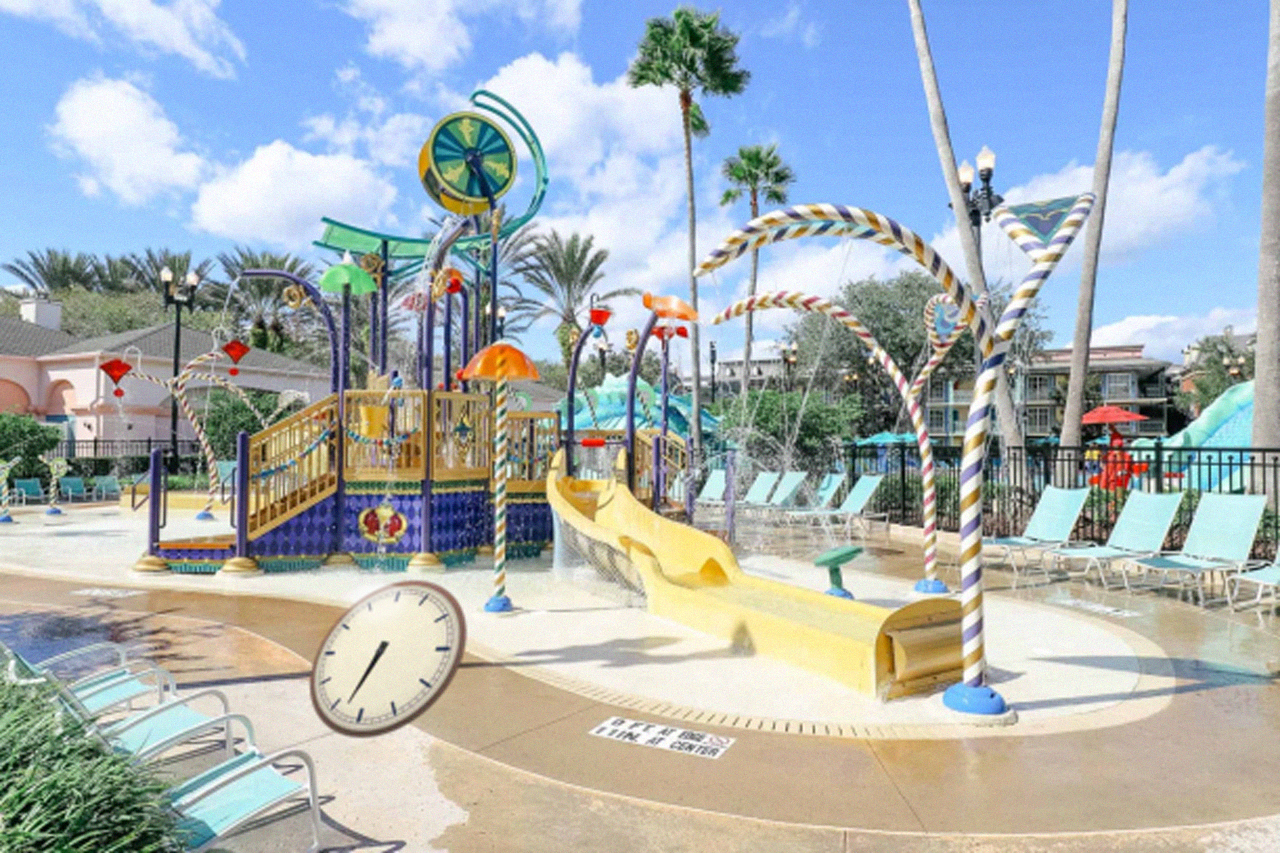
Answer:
6,33
